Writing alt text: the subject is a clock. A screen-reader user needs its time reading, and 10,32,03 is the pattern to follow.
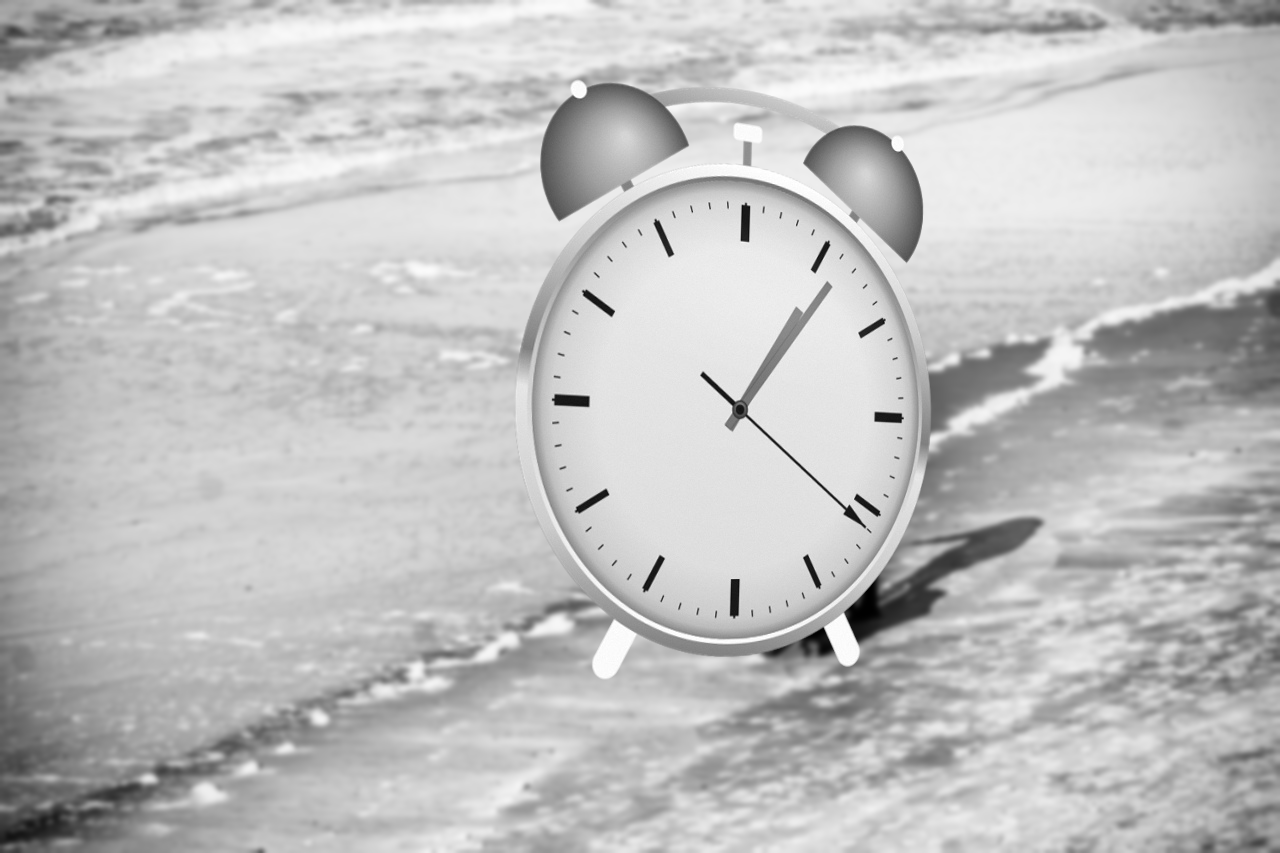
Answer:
1,06,21
